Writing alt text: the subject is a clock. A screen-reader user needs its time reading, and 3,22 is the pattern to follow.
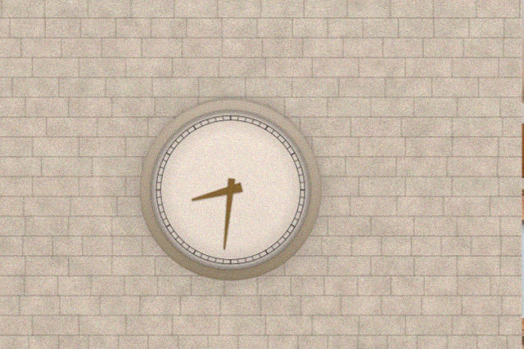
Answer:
8,31
